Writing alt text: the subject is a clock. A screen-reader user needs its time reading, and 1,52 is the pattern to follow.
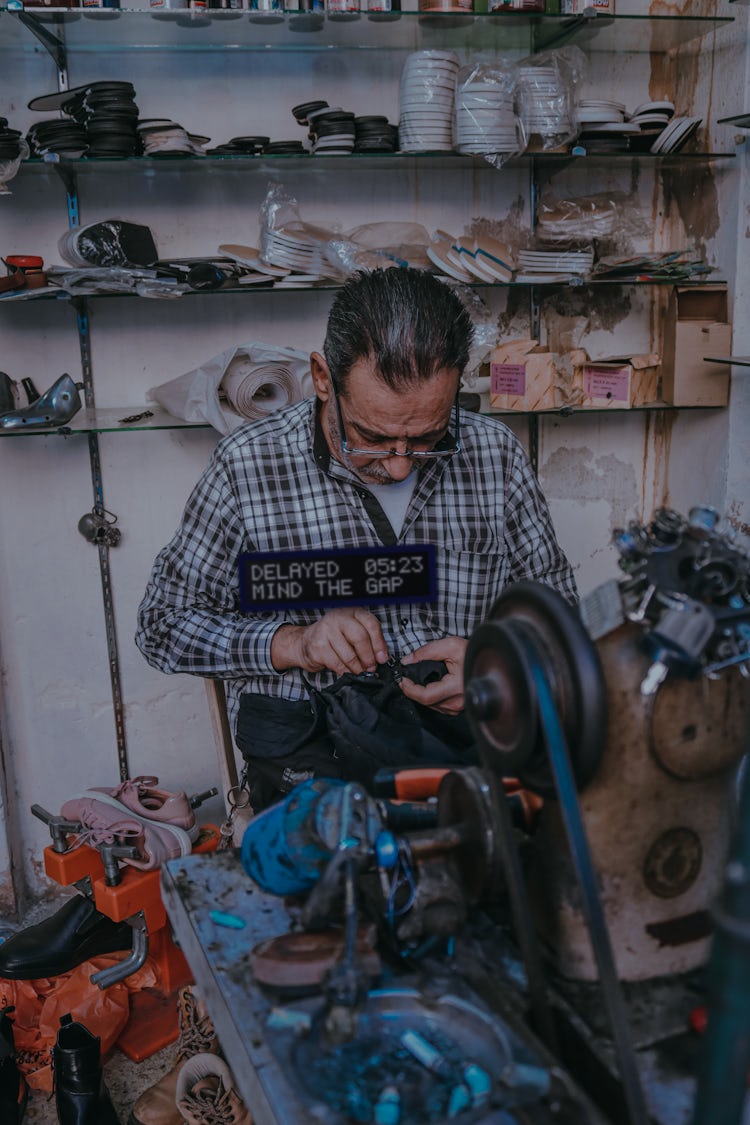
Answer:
5,23
